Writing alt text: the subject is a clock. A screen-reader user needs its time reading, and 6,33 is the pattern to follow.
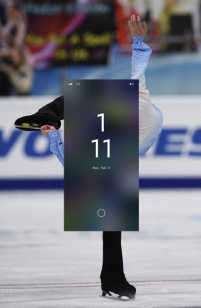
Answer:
1,11
